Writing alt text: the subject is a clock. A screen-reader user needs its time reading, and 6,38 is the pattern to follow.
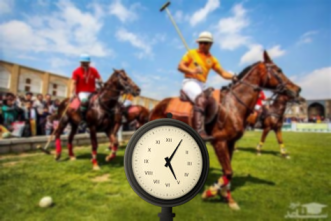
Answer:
5,05
